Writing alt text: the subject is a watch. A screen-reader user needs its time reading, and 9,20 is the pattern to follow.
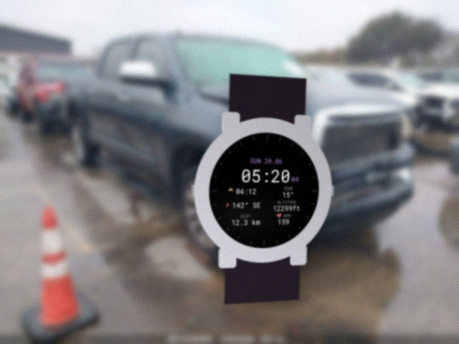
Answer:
5,20
